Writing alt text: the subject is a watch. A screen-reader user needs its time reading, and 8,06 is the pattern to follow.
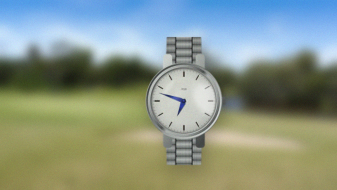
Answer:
6,48
